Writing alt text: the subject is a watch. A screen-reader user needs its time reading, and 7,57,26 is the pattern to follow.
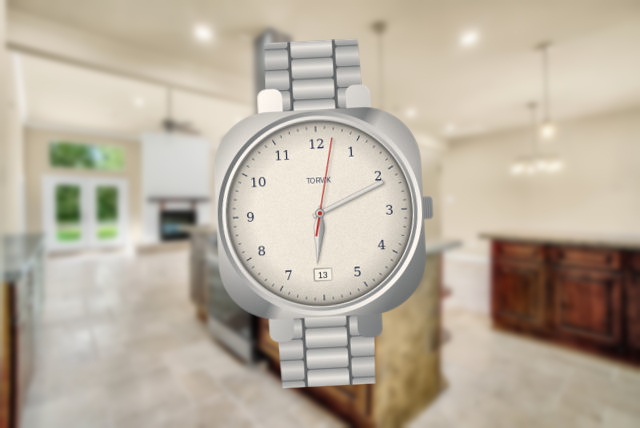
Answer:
6,11,02
